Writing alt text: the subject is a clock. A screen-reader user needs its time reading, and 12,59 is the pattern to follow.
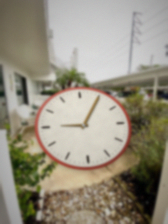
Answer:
9,05
